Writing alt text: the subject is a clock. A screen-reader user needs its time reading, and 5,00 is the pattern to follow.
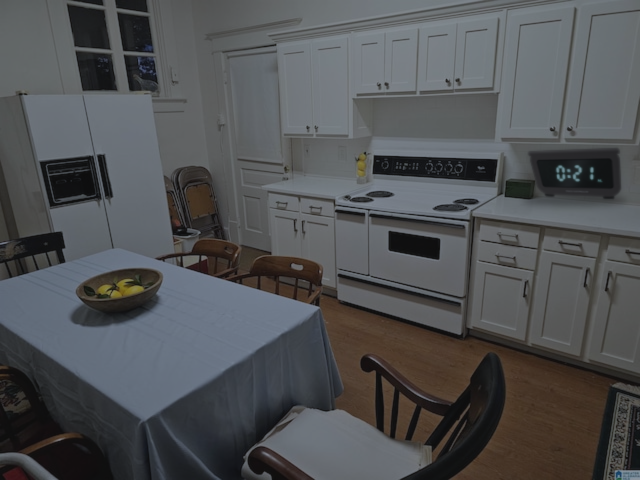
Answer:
0,21
